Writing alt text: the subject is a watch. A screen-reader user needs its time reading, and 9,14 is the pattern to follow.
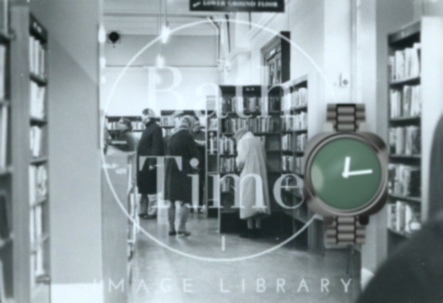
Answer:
12,14
